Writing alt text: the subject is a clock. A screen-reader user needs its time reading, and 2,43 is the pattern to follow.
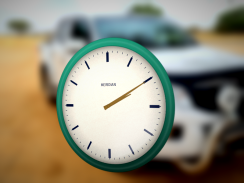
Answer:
2,10
